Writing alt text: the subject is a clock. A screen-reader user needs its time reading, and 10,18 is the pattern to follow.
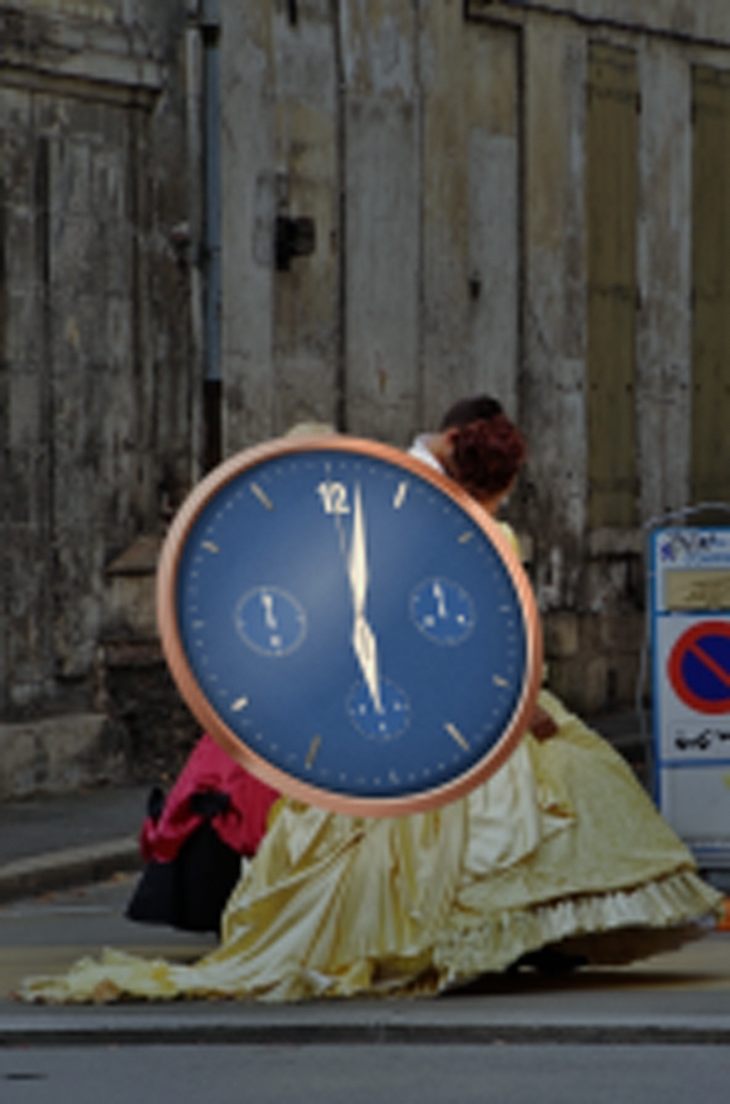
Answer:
6,02
